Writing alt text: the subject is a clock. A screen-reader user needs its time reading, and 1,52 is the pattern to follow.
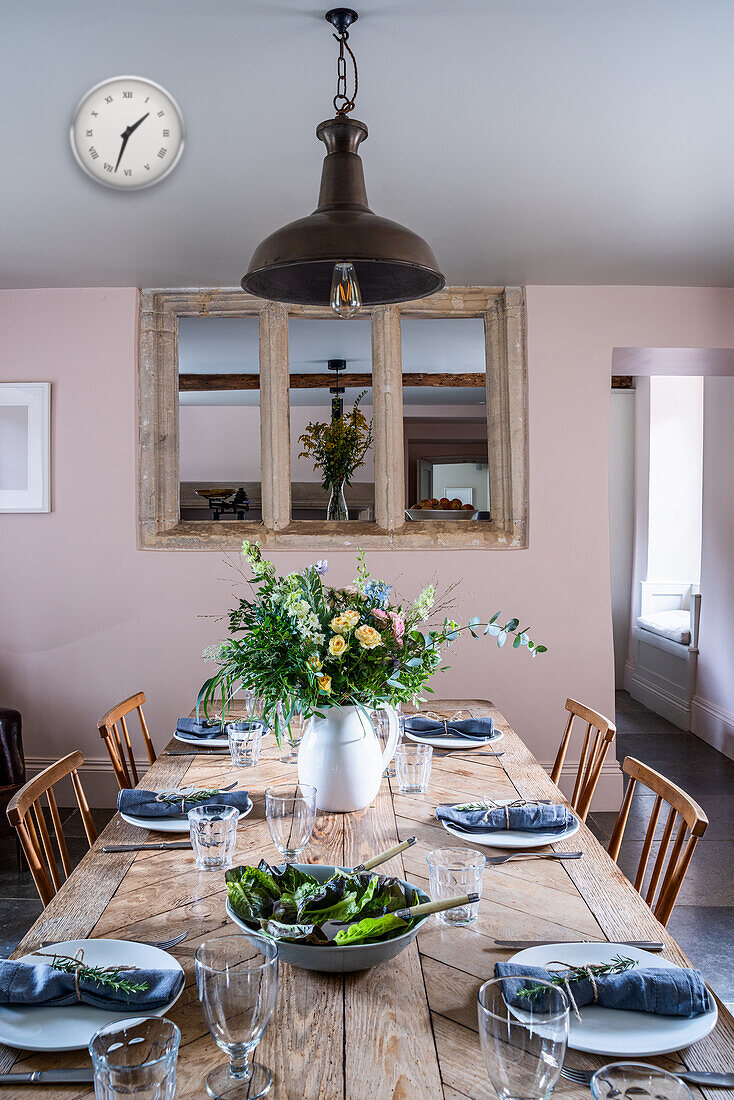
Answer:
1,33
